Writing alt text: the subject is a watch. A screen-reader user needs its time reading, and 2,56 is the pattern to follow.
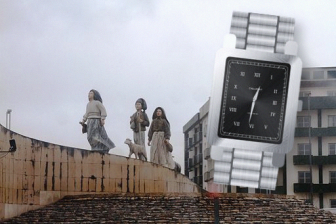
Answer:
12,31
